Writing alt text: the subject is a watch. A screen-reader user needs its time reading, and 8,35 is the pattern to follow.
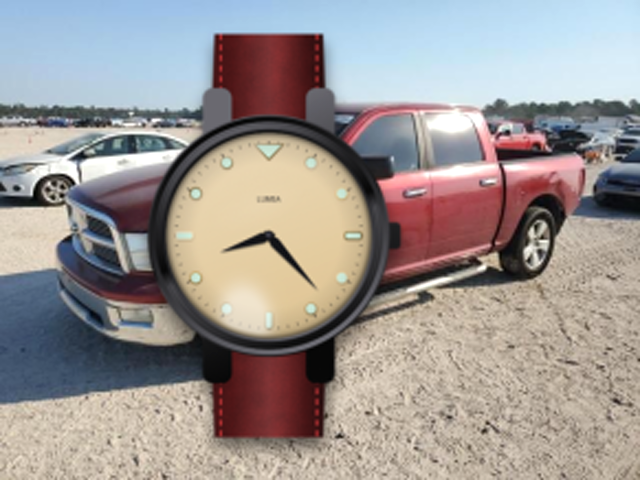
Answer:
8,23
